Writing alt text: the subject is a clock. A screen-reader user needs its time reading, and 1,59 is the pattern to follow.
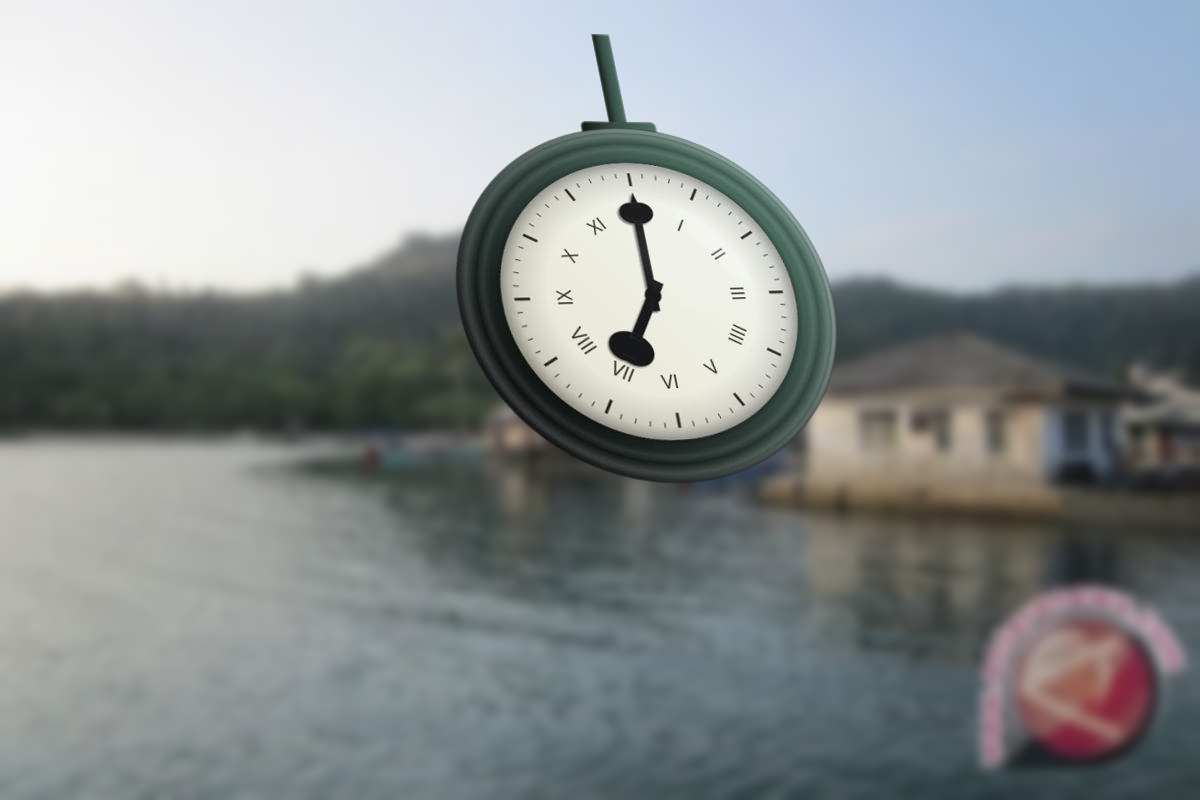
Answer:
7,00
